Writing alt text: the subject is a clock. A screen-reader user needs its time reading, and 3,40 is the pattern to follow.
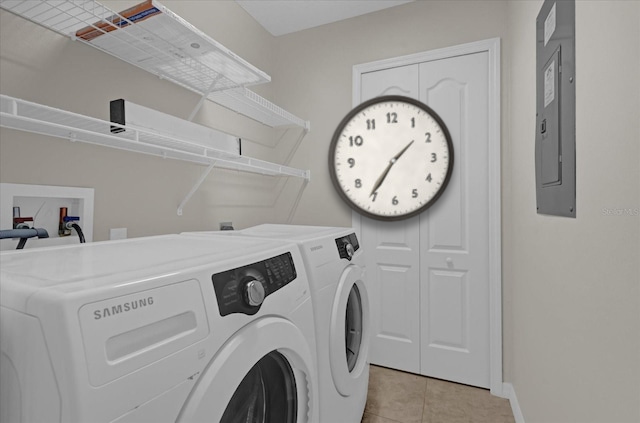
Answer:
1,36
